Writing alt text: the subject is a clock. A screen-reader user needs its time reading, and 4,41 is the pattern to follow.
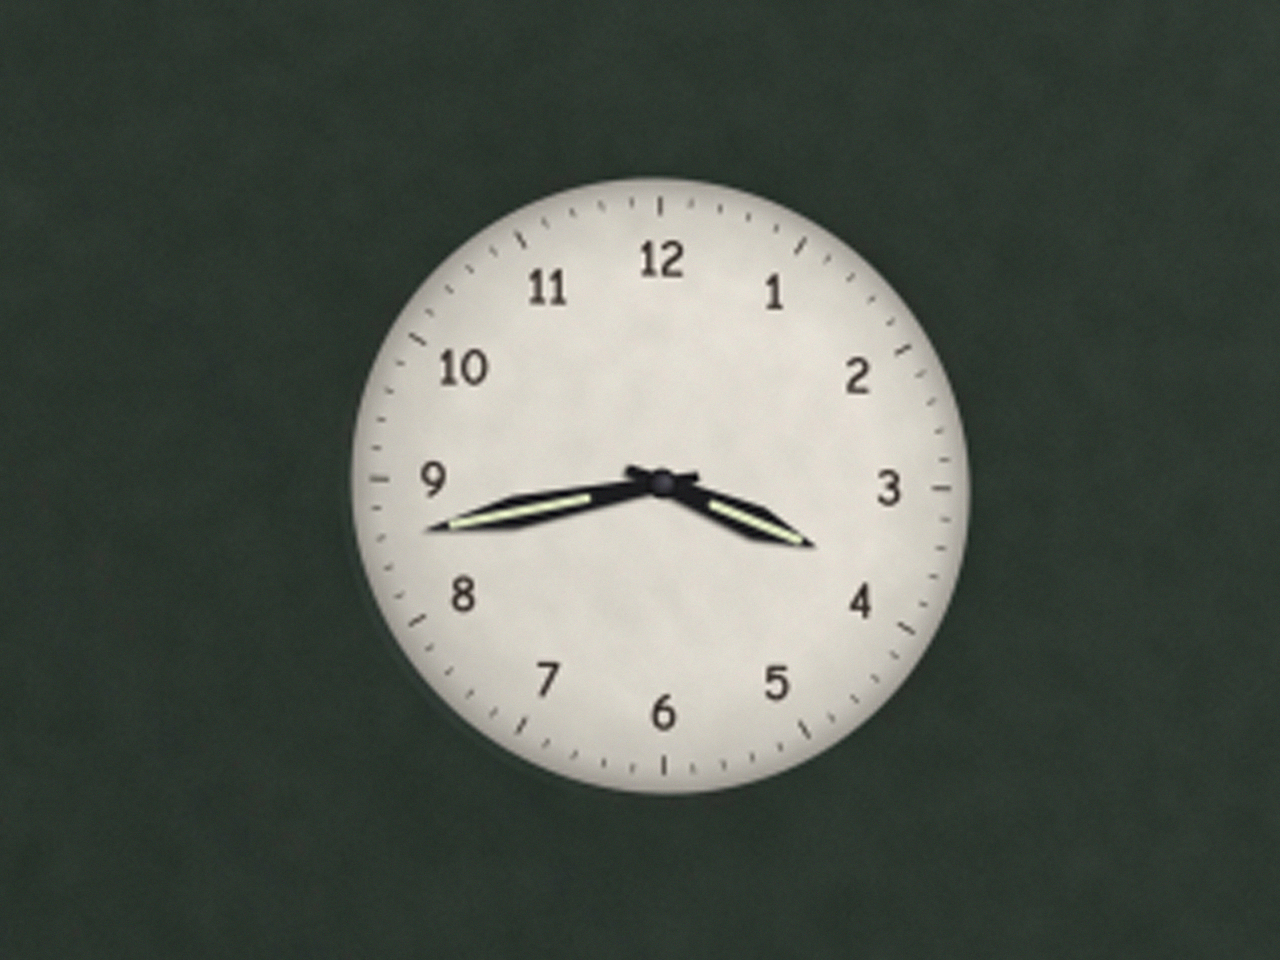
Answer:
3,43
